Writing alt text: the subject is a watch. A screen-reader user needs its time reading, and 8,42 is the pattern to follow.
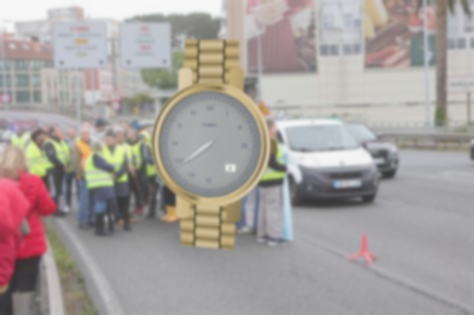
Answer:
7,39
